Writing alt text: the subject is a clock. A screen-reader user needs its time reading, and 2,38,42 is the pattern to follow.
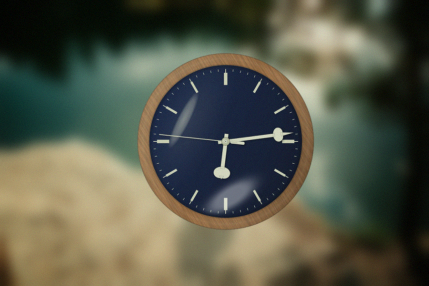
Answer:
6,13,46
